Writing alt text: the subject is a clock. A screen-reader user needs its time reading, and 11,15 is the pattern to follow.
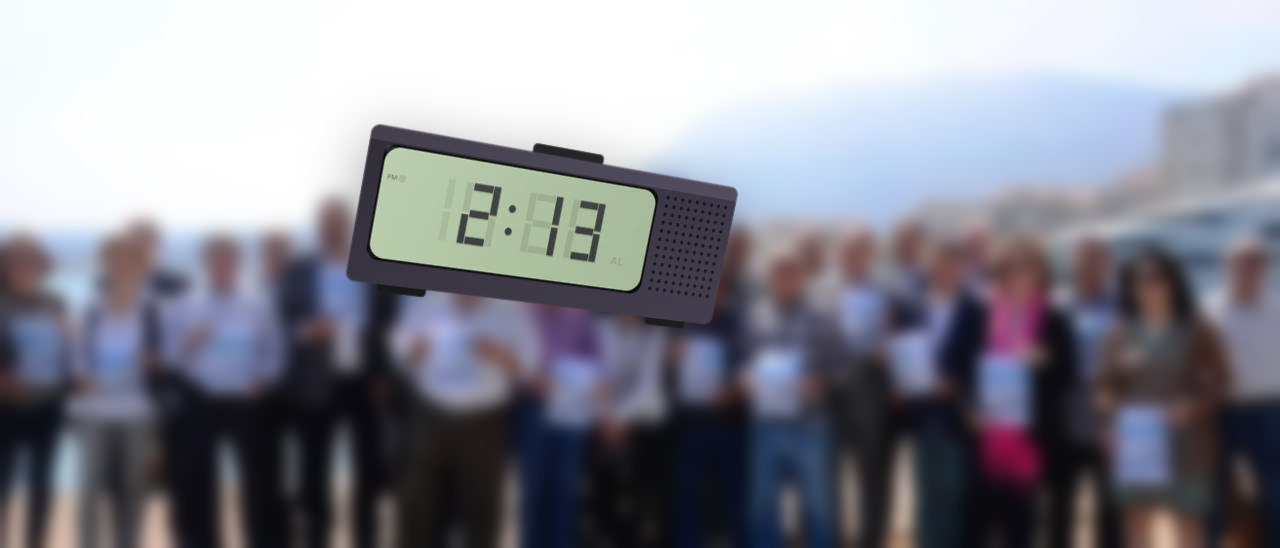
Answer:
2,13
